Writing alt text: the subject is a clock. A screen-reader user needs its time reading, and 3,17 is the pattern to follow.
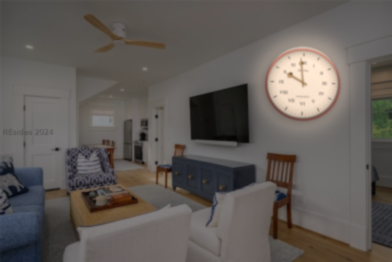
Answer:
9,59
